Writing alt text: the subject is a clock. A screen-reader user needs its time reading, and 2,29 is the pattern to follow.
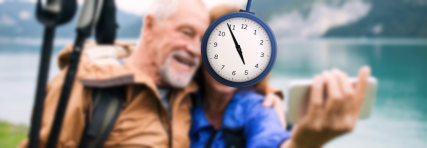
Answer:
4,54
